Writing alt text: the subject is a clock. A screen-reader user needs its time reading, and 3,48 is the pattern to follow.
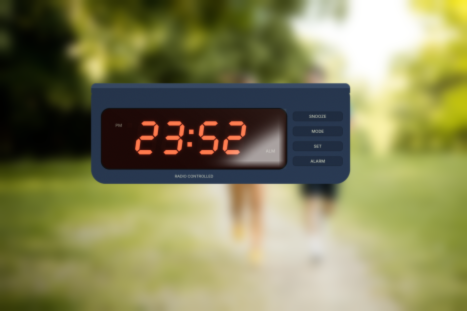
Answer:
23,52
